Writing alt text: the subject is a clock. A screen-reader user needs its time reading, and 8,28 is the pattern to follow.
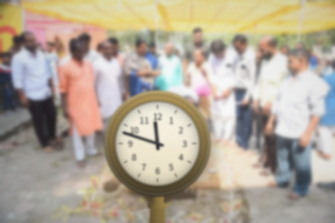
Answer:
11,48
